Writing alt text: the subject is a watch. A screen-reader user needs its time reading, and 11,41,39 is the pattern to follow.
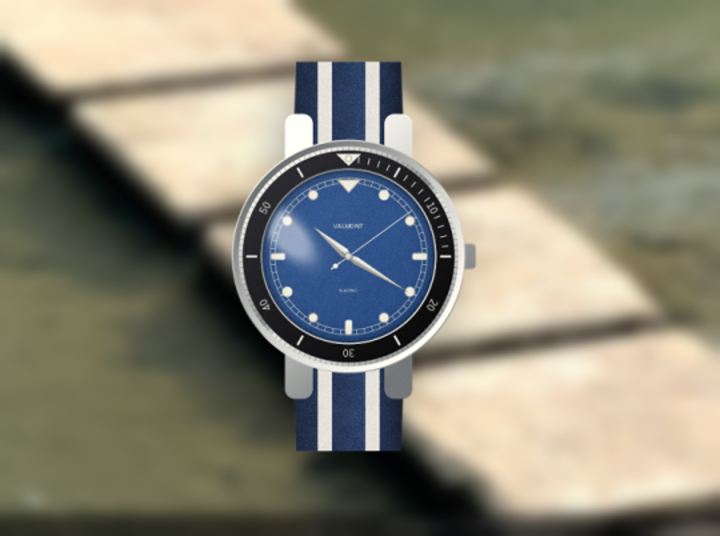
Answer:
10,20,09
